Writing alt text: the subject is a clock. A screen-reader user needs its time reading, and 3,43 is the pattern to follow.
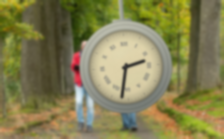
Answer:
2,32
